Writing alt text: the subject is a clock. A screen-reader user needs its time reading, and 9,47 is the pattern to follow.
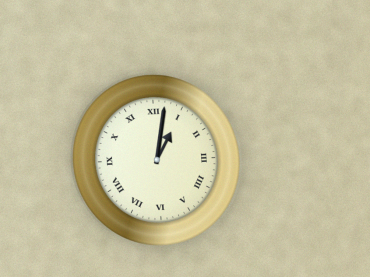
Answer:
1,02
